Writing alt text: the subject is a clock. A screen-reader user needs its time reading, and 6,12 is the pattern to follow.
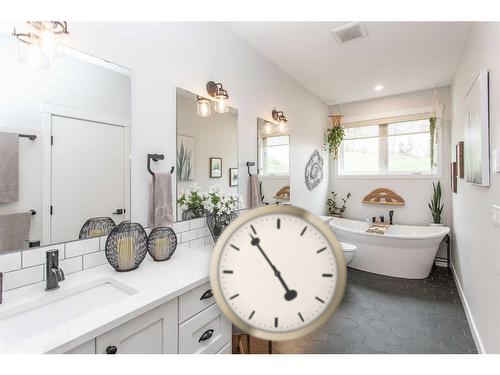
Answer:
4,54
